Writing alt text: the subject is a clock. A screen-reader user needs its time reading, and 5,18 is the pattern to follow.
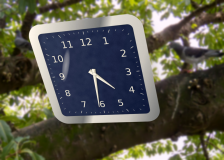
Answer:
4,31
